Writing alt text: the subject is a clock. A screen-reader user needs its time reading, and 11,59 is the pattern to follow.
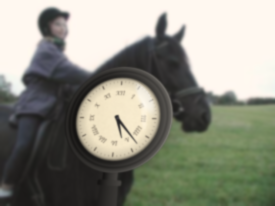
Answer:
5,23
